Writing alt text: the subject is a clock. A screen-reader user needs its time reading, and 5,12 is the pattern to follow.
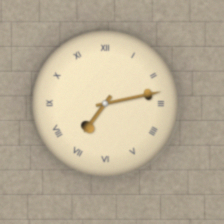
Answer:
7,13
